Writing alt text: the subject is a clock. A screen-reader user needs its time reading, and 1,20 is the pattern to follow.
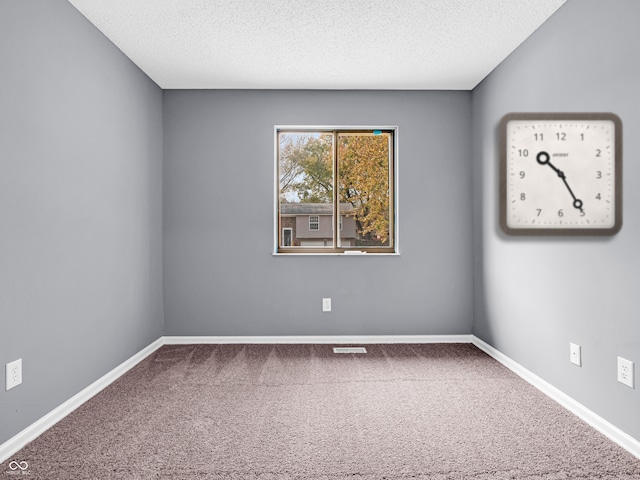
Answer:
10,25
